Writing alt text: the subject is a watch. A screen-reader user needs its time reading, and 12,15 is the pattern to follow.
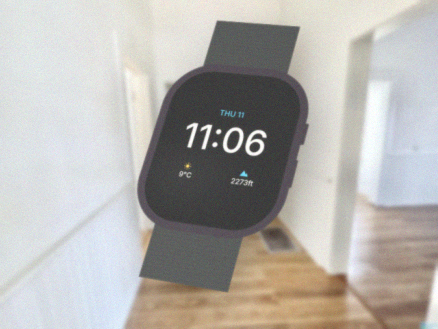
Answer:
11,06
